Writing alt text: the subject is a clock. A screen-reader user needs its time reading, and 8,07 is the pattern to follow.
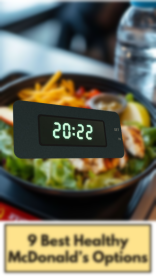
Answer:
20,22
